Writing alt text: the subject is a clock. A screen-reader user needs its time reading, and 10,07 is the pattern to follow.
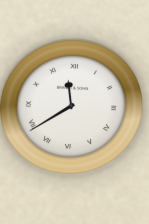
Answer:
11,39
